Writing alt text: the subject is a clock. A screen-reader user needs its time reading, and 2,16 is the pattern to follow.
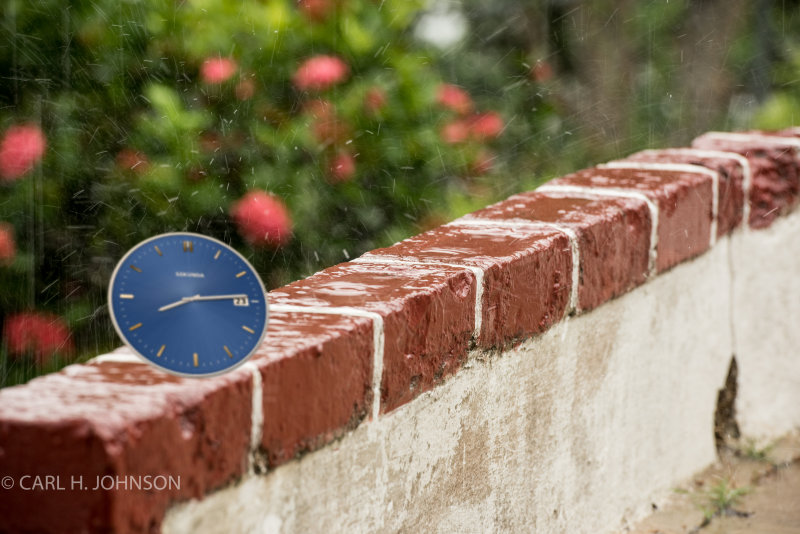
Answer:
8,14
